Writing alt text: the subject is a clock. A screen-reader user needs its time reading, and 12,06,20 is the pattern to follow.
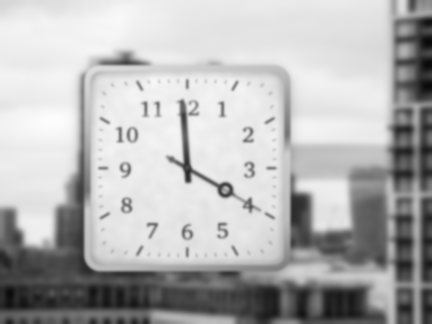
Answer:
3,59,20
